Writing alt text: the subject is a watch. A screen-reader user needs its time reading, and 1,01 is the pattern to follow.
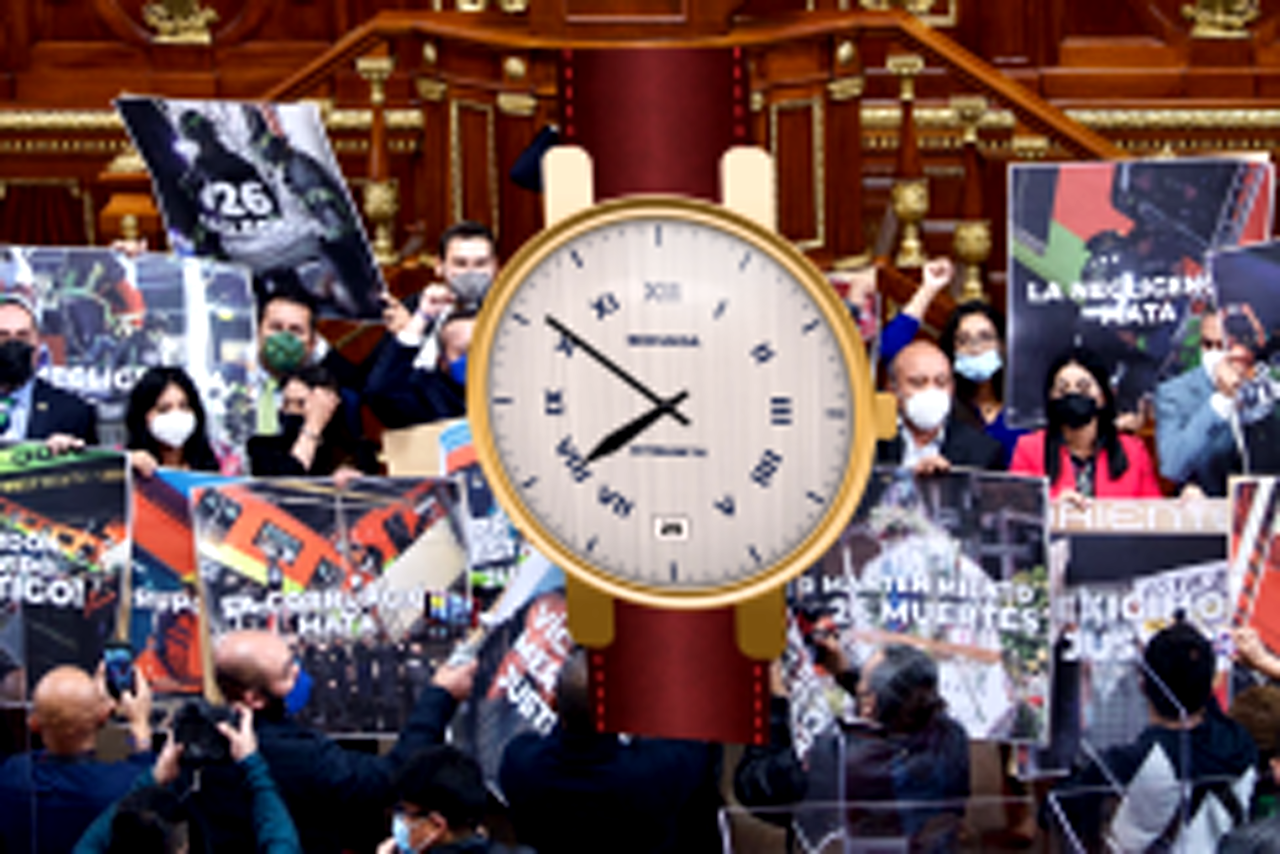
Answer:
7,51
